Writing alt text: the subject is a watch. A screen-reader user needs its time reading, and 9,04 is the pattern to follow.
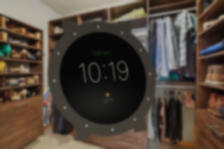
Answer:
10,19
